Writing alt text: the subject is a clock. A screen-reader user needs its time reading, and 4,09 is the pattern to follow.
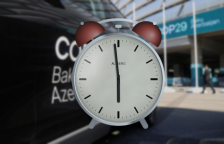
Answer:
5,59
